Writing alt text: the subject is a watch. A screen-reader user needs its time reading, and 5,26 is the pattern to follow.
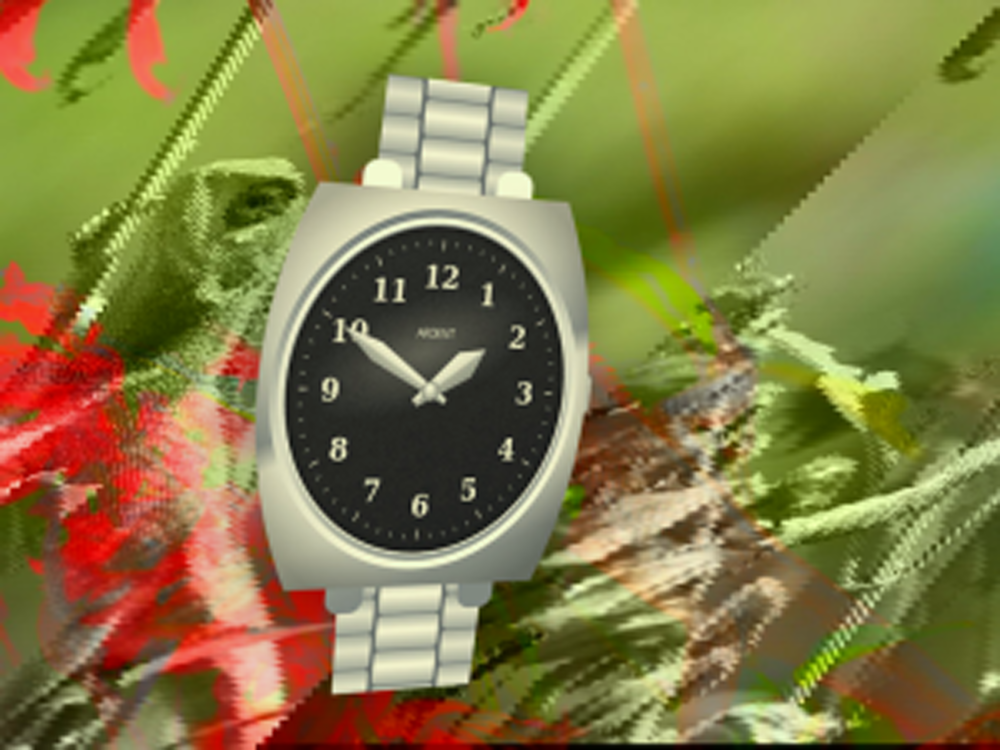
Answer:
1,50
